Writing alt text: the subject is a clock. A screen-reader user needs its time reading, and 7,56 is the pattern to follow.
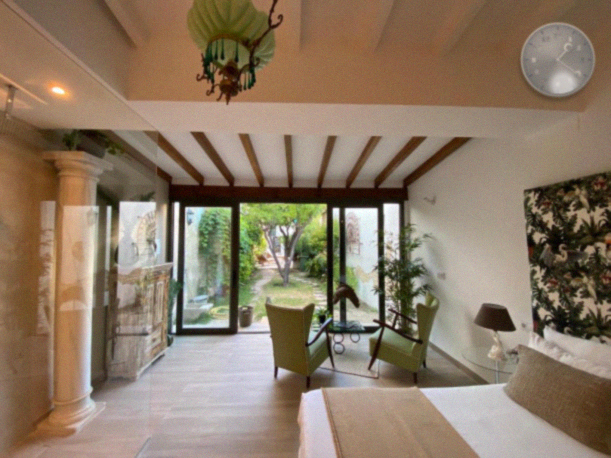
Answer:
1,21
